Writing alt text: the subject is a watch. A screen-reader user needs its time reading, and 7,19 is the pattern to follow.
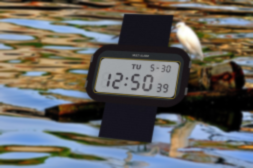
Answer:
12,50
